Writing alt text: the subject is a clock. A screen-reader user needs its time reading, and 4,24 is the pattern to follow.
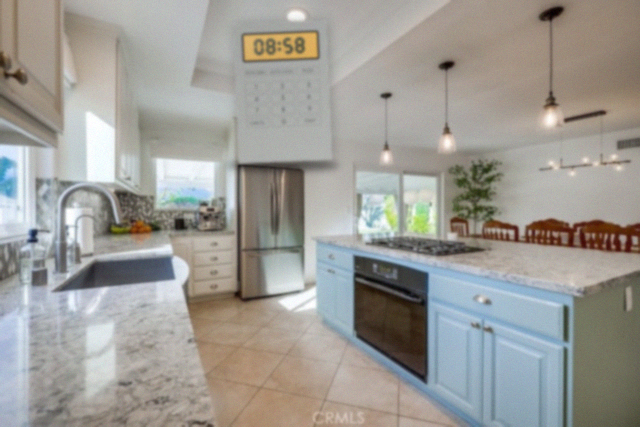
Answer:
8,58
